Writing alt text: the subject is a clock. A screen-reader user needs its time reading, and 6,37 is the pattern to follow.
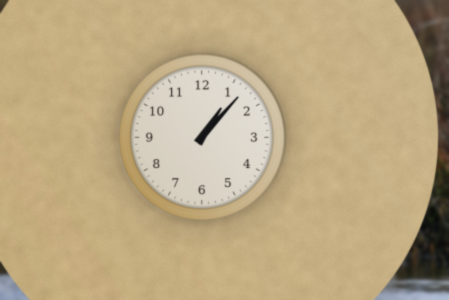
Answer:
1,07
